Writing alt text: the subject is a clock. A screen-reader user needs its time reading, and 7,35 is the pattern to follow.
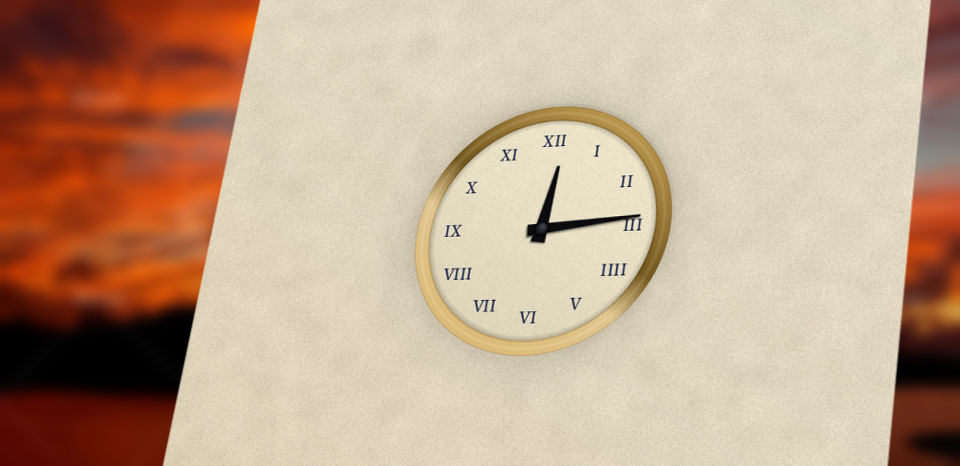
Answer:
12,14
